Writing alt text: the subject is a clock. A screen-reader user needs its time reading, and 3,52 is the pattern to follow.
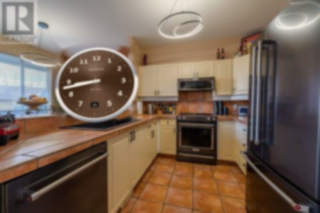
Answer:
8,43
